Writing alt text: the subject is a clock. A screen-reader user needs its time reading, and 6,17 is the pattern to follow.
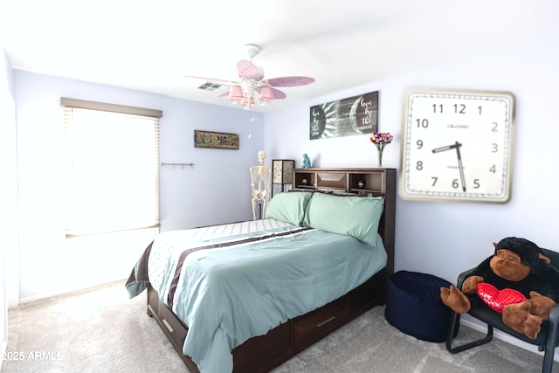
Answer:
8,28
